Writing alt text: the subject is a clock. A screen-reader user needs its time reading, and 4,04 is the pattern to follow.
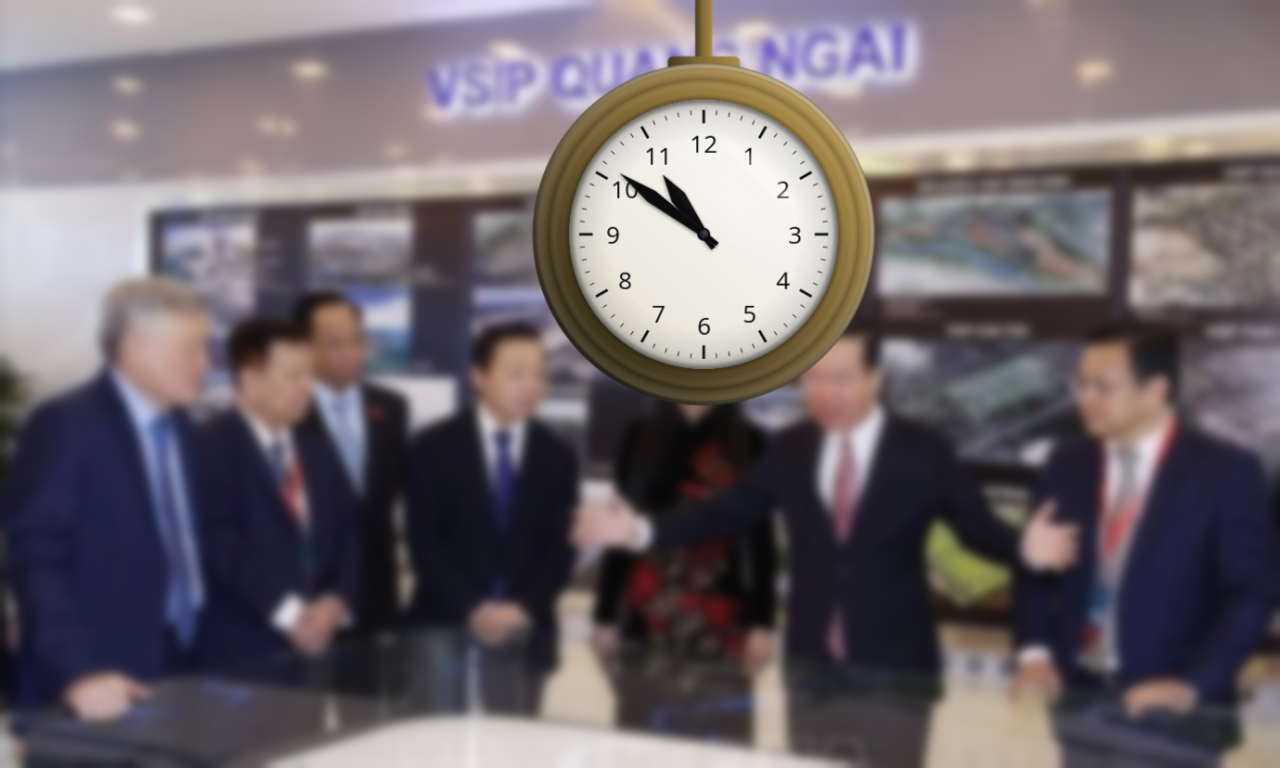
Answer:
10,51
